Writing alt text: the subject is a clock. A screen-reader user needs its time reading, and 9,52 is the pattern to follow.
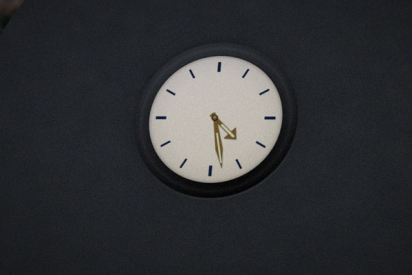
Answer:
4,28
